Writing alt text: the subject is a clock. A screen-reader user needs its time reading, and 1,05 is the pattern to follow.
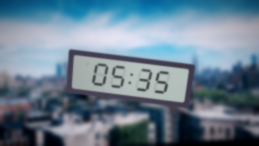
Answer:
5,35
